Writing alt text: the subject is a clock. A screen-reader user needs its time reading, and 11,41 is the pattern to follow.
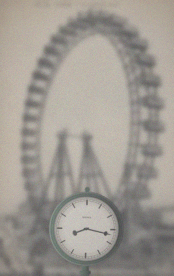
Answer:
8,17
